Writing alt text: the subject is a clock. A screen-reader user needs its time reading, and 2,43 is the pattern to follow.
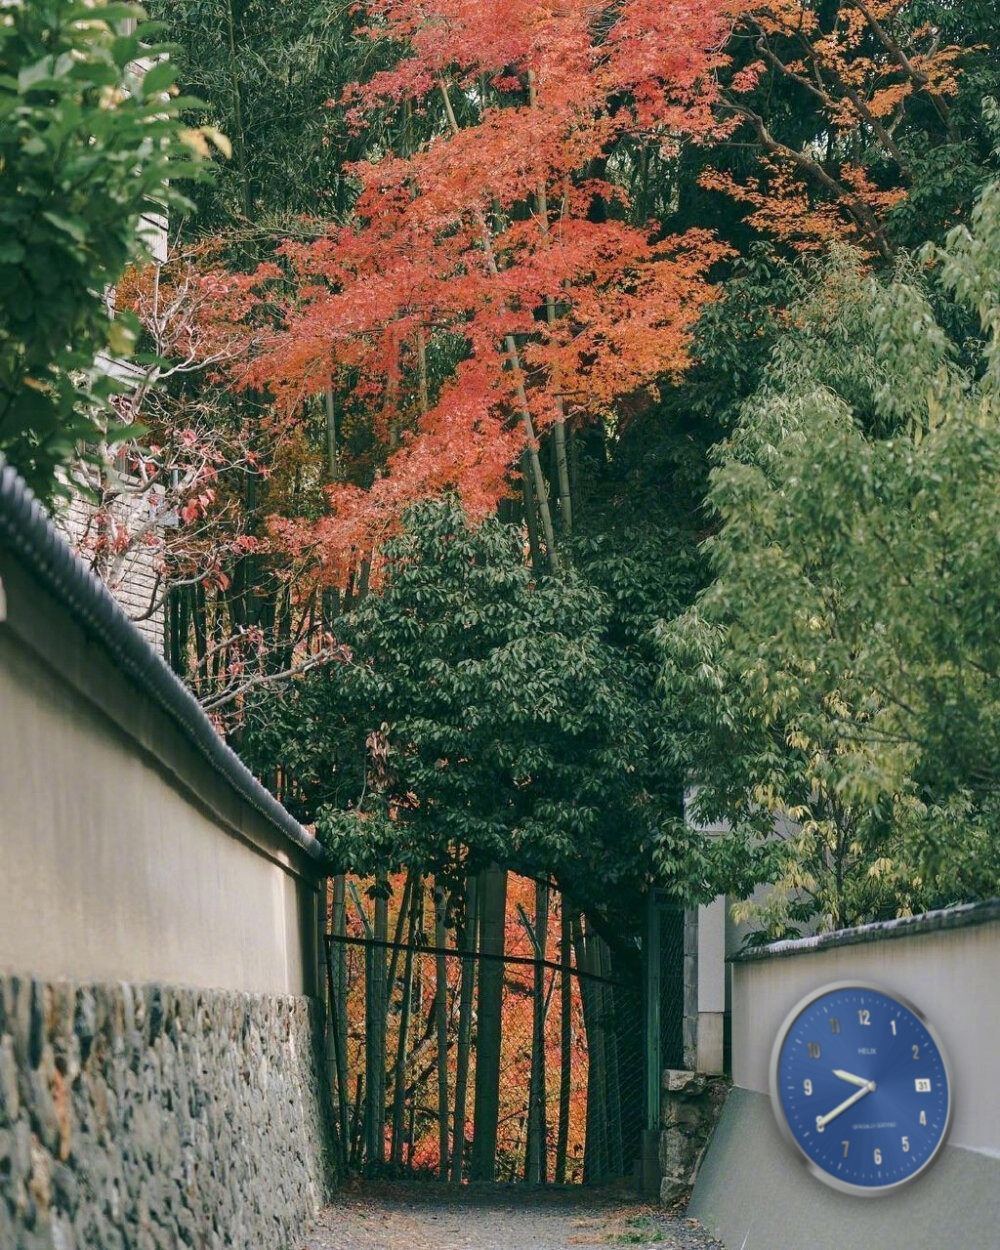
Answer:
9,40
